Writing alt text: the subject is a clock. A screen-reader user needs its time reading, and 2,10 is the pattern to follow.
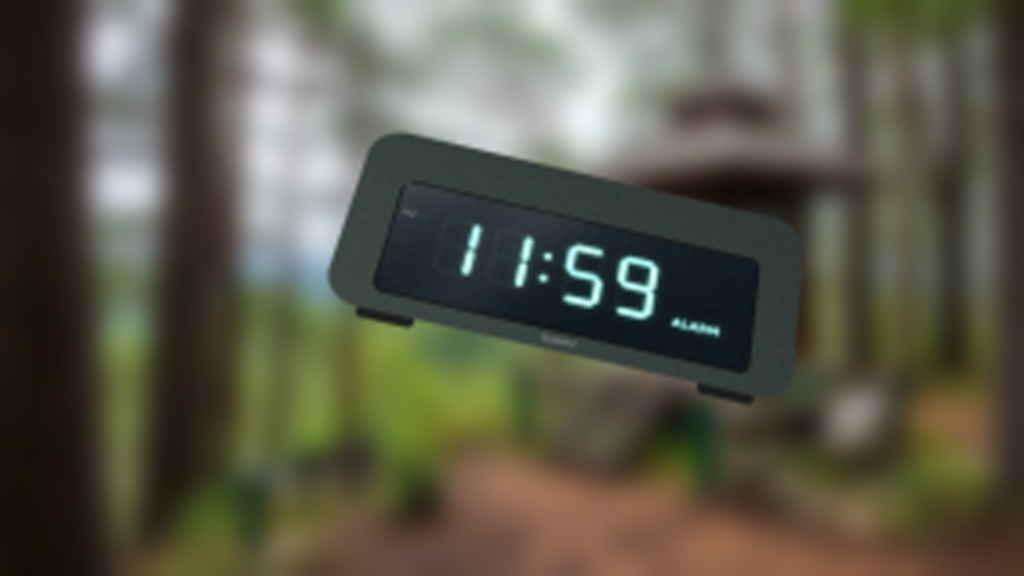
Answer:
11,59
